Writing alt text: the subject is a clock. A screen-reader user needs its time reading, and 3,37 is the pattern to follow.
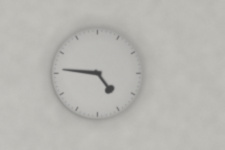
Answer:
4,46
